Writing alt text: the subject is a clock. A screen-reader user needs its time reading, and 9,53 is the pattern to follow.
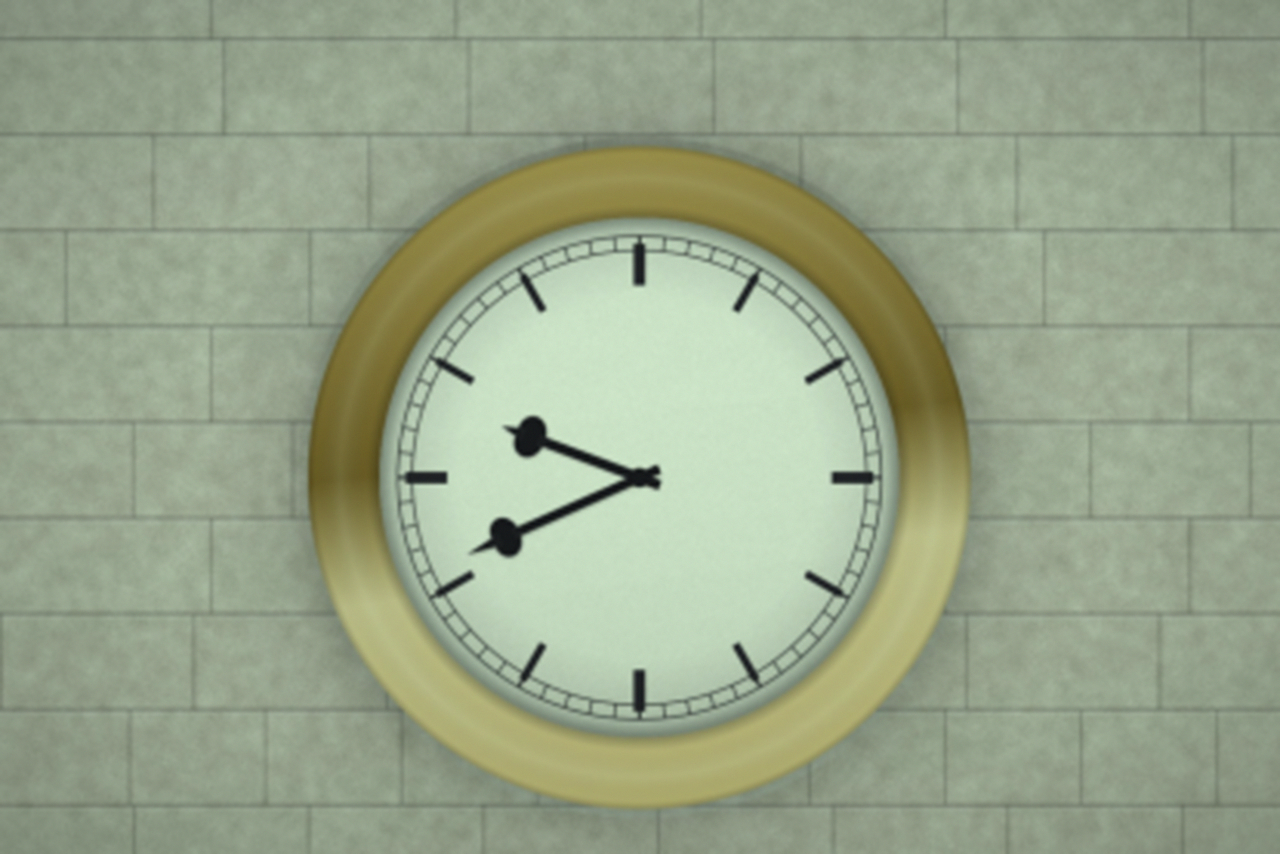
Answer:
9,41
